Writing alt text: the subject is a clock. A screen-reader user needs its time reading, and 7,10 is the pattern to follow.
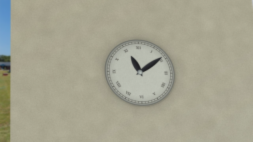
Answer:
11,09
